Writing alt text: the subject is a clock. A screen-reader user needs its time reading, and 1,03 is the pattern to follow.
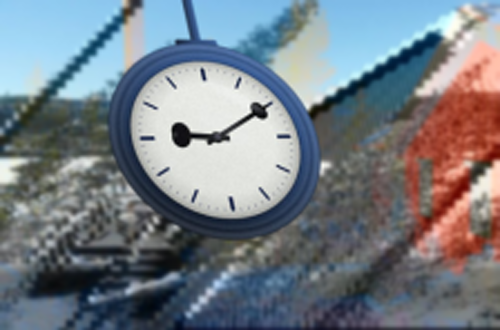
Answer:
9,10
